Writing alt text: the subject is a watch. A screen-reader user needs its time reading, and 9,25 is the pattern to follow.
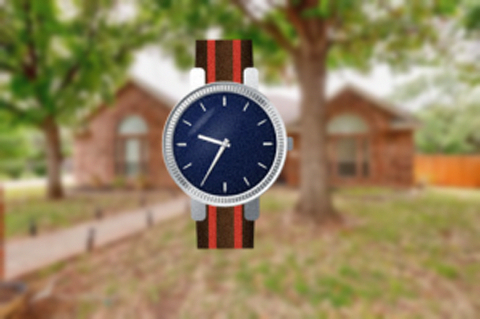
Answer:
9,35
